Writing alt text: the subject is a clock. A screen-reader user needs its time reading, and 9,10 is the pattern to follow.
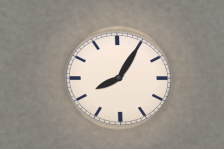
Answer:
8,05
